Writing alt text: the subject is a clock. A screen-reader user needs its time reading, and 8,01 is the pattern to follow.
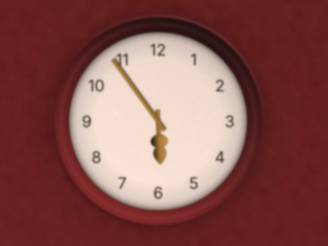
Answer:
5,54
